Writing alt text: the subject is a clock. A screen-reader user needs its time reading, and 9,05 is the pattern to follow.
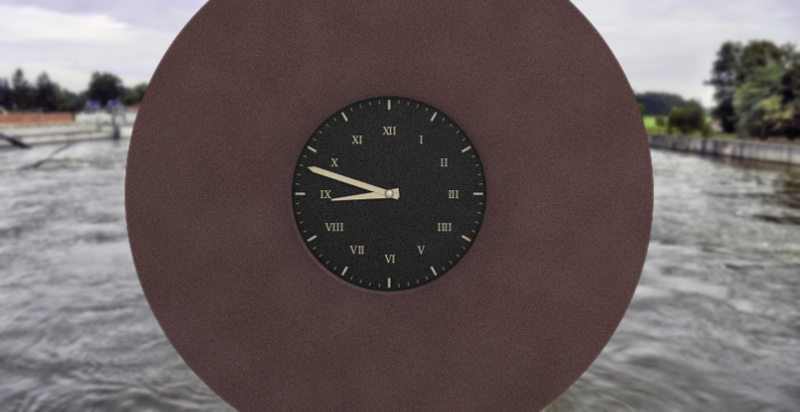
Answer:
8,48
